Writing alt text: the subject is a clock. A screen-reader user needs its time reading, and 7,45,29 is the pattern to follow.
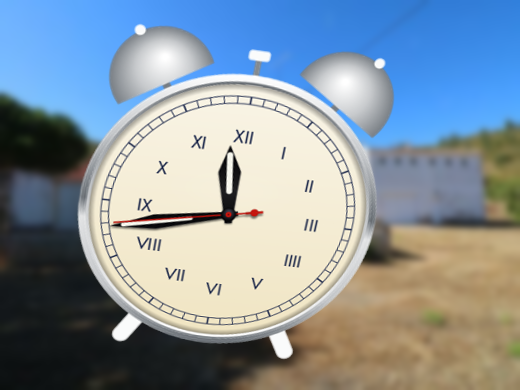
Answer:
11,42,43
